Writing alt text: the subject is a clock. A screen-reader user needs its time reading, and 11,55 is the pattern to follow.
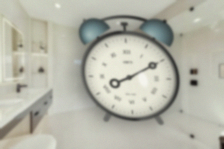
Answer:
8,10
